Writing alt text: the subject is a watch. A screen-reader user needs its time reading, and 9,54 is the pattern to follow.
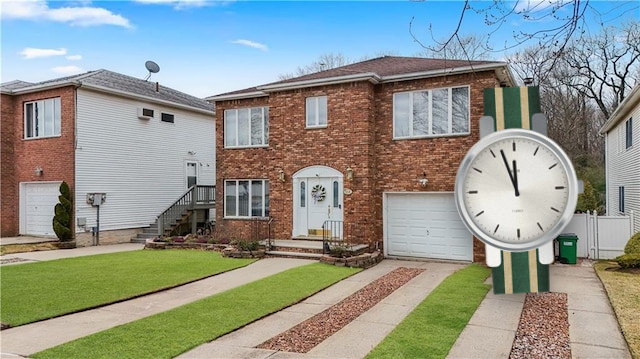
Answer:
11,57
